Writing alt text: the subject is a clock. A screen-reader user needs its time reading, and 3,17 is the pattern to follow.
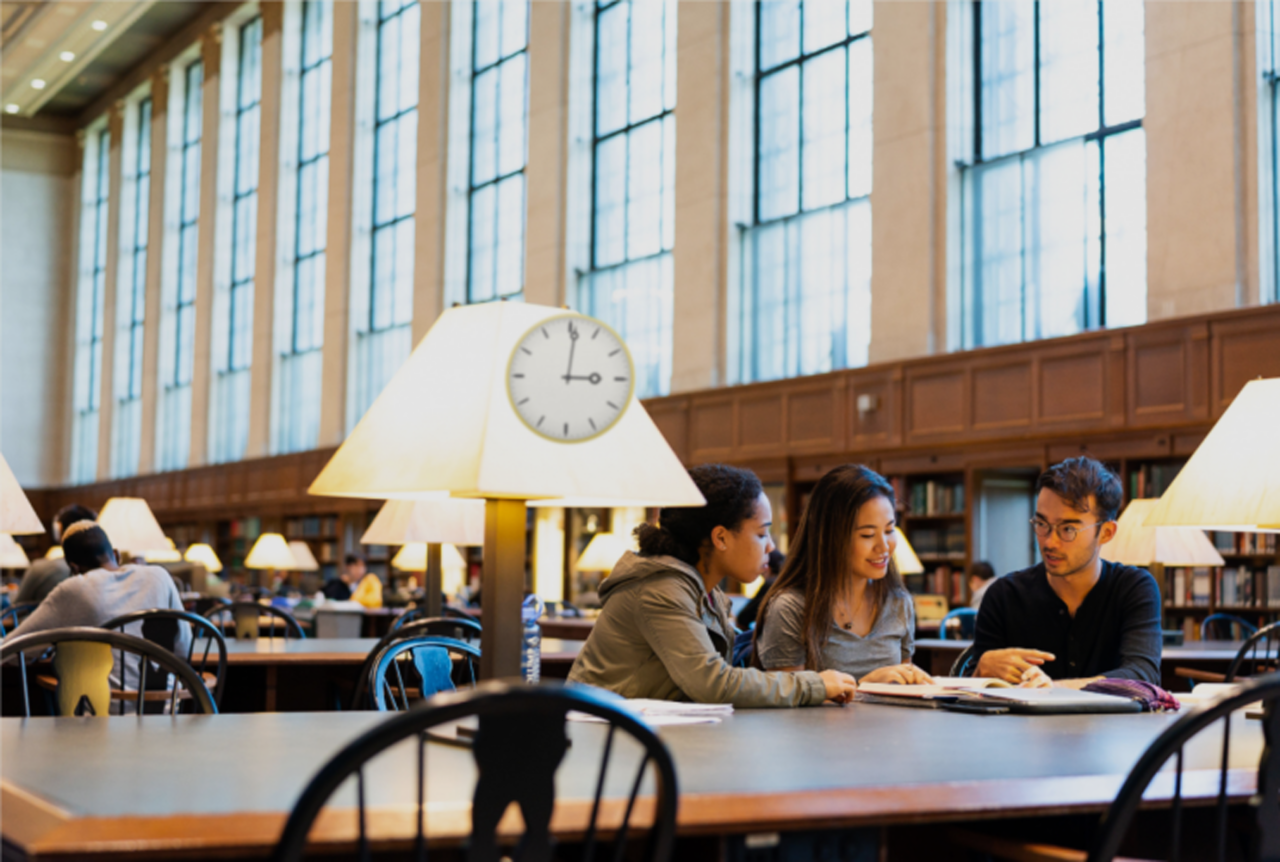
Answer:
3,01
